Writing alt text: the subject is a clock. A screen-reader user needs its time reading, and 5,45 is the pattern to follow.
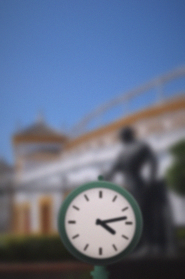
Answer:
4,13
